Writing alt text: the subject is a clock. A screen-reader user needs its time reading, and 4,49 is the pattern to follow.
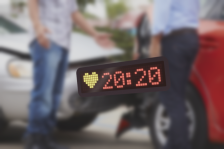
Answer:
20,20
